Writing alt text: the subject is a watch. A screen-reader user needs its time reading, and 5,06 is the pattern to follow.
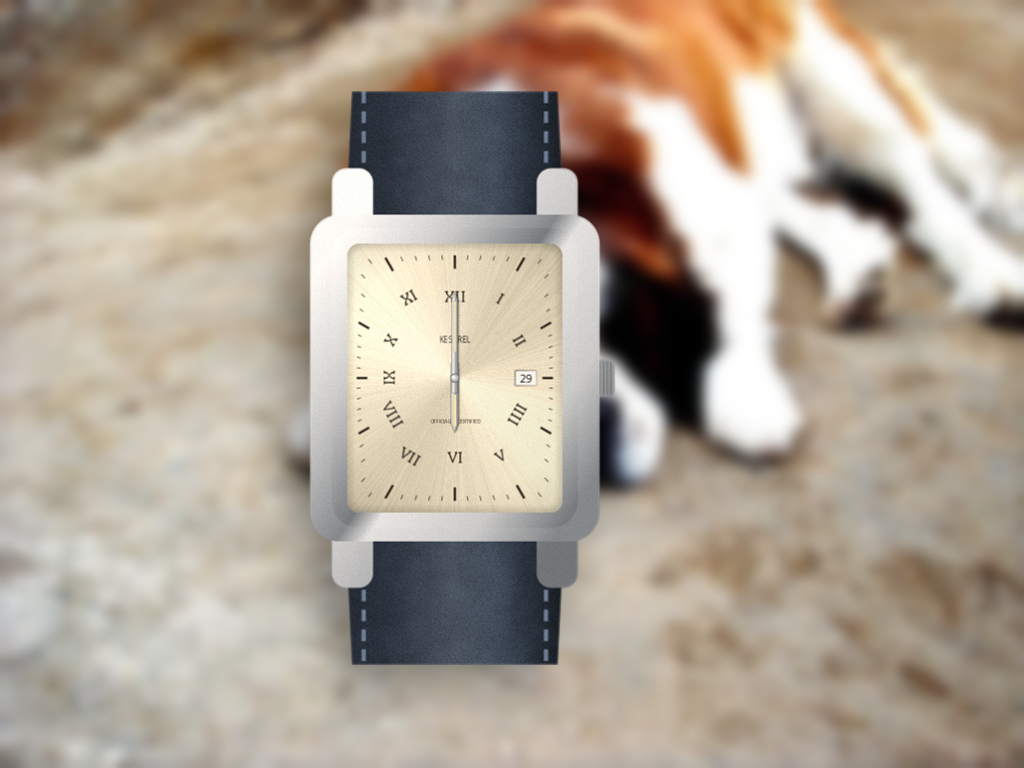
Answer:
6,00
